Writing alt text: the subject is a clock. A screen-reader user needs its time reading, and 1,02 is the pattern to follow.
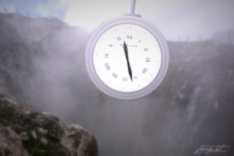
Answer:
11,27
